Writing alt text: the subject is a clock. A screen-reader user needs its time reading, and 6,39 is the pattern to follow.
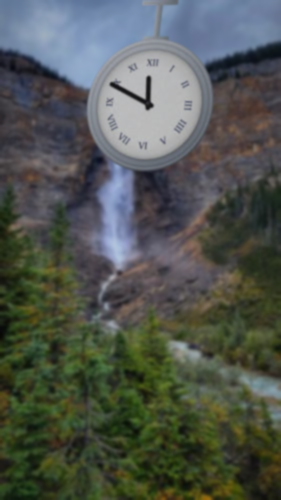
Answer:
11,49
